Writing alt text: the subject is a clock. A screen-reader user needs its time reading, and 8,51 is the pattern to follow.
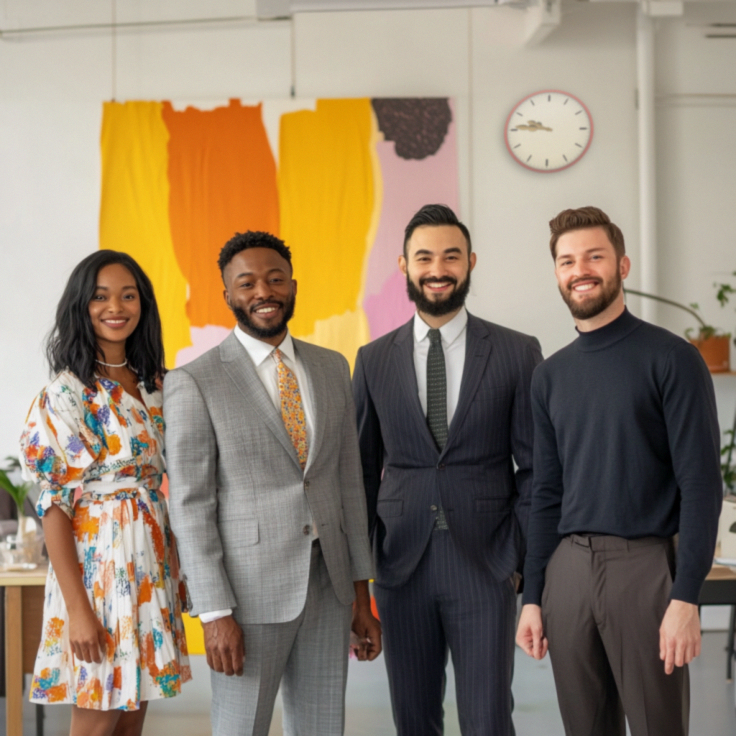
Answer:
9,46
